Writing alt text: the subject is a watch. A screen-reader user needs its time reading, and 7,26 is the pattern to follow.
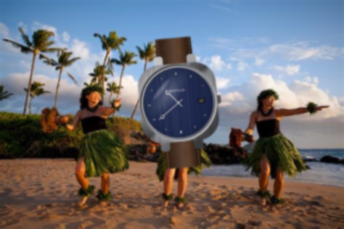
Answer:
10,39
